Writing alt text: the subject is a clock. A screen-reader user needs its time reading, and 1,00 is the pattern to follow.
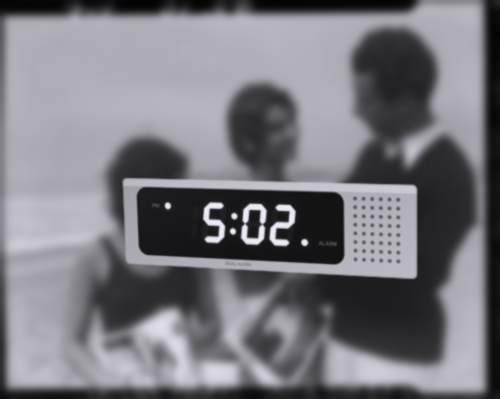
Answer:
5,02
